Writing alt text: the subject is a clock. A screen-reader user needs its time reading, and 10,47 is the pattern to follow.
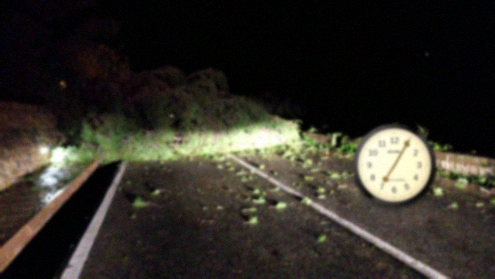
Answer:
7,05
